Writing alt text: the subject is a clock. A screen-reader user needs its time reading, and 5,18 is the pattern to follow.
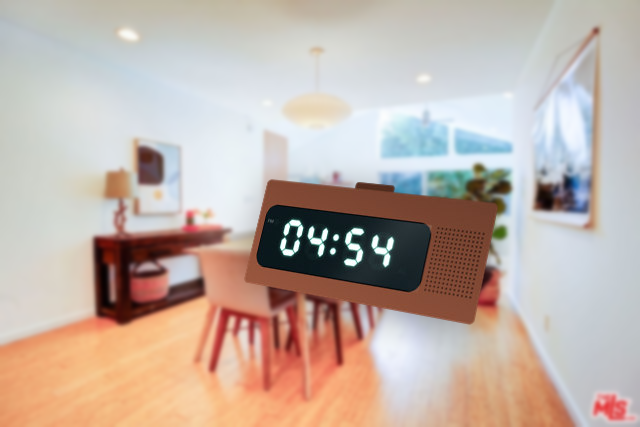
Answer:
4,54
